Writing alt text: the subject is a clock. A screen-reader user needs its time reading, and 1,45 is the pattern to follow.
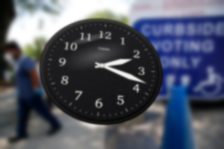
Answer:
2,18
